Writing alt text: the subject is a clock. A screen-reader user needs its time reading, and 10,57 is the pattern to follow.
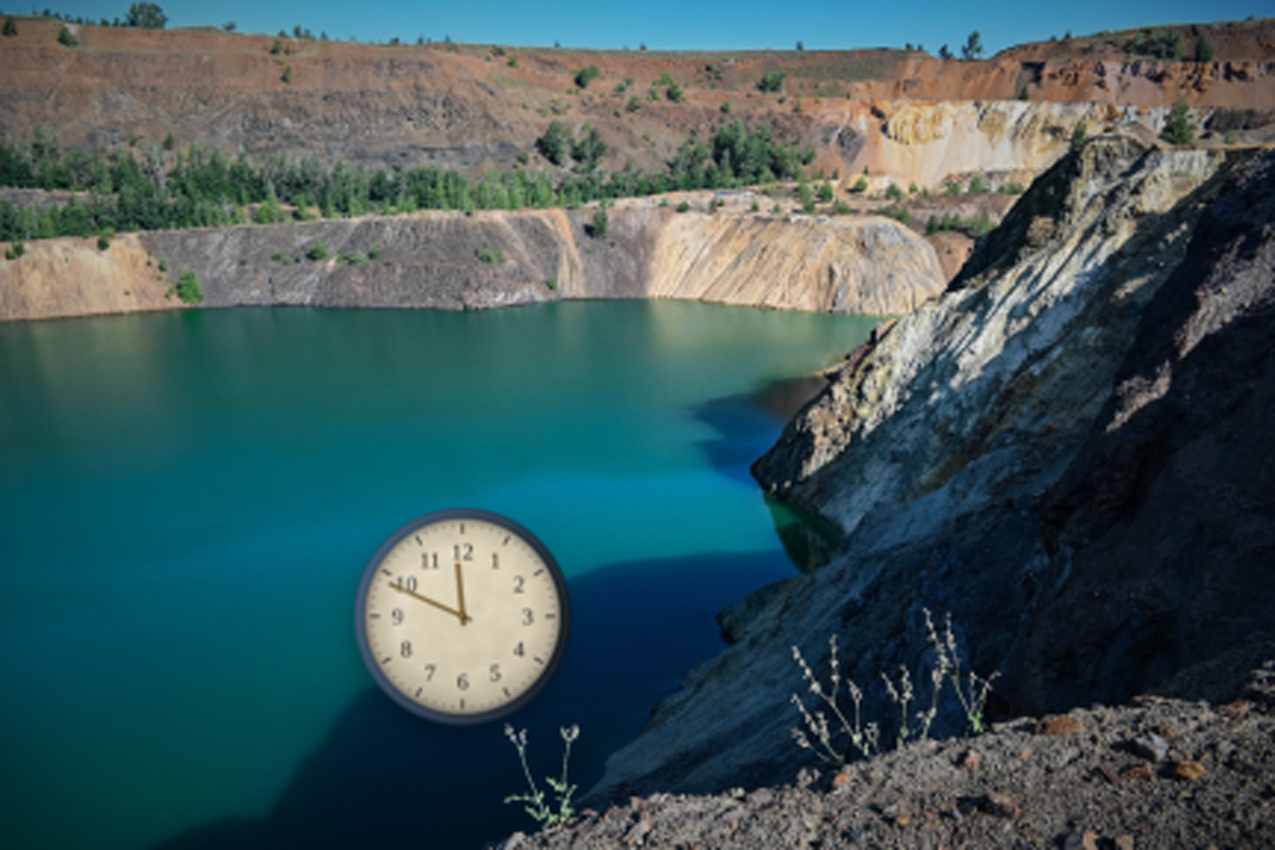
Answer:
11,49
